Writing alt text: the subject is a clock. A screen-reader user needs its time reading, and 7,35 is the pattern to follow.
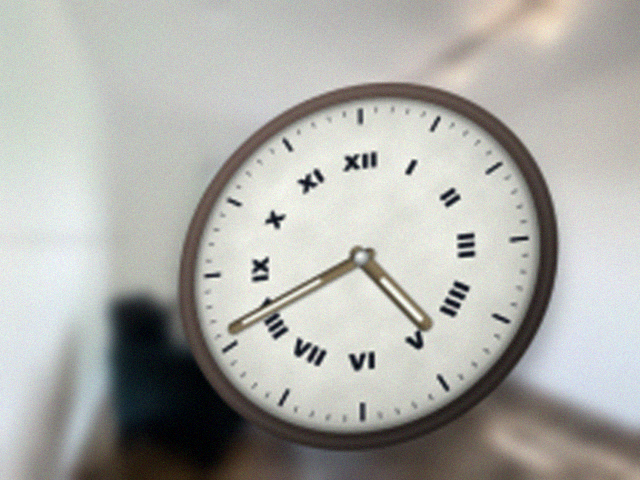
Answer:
4,41
